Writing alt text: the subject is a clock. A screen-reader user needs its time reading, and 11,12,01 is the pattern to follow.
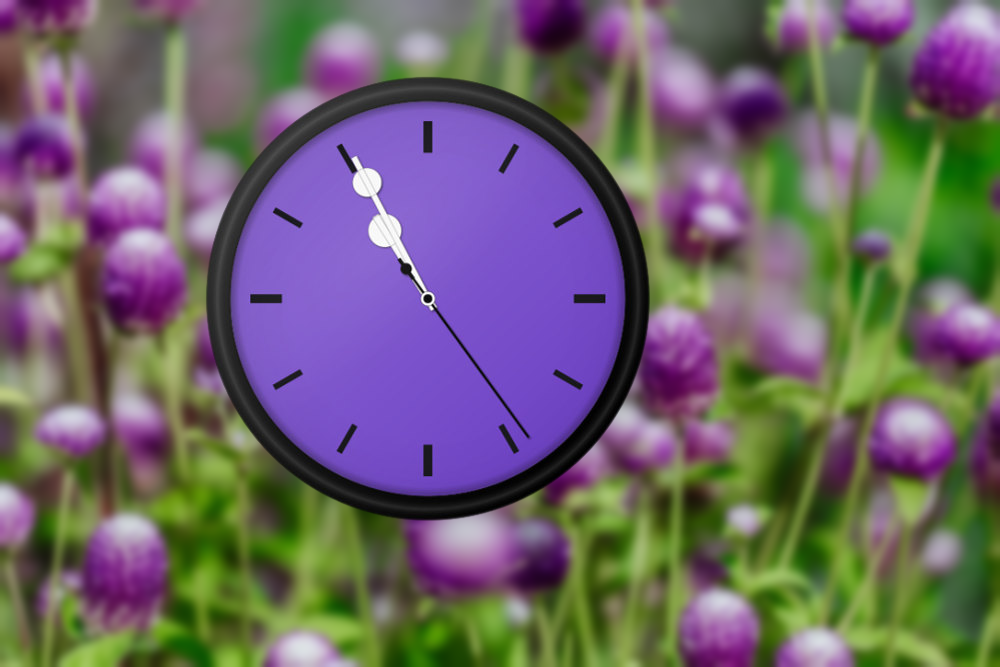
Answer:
10,55,24
